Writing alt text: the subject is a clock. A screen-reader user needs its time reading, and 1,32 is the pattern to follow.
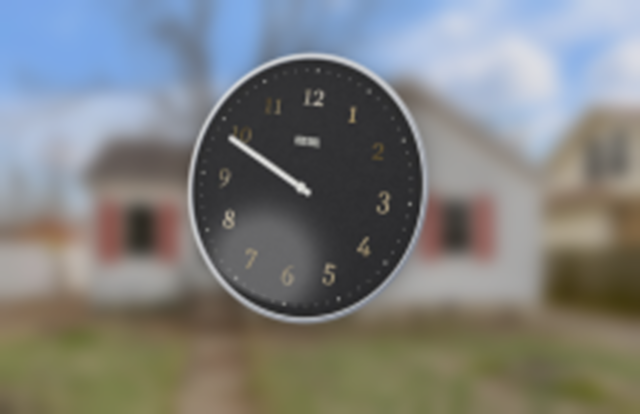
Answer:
9,49
